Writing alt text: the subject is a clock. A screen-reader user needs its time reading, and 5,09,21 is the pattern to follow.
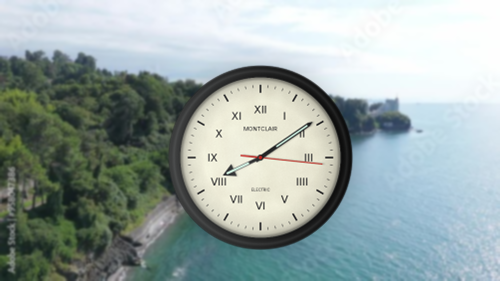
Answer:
8,09,16
